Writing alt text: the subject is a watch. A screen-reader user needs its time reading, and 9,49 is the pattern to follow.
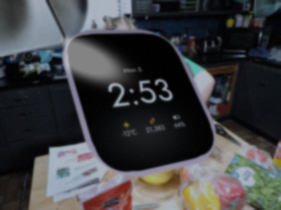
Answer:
2,53
